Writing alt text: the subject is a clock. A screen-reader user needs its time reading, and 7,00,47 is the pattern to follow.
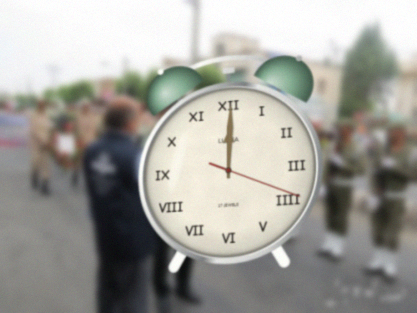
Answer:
12,00,19
